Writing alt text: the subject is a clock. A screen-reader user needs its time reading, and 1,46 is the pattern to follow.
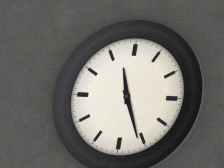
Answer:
11,26
